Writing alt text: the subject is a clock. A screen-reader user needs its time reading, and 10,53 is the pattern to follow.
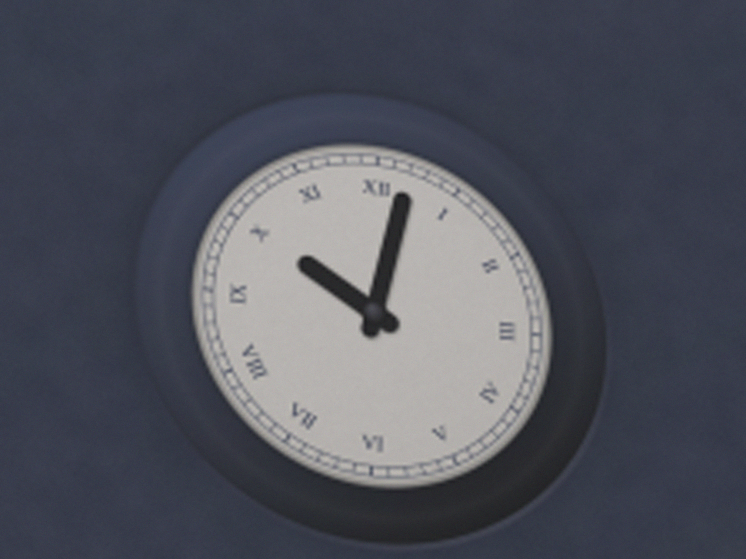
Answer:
10,02
